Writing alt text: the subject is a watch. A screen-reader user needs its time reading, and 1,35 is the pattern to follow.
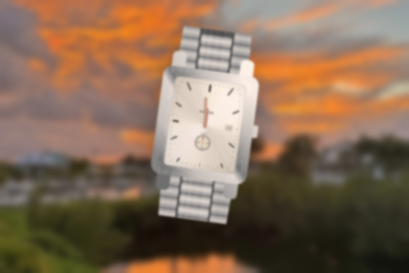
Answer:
11,59
